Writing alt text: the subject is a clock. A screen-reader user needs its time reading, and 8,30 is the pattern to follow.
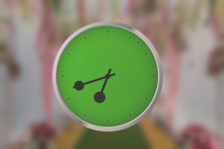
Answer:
6,42
